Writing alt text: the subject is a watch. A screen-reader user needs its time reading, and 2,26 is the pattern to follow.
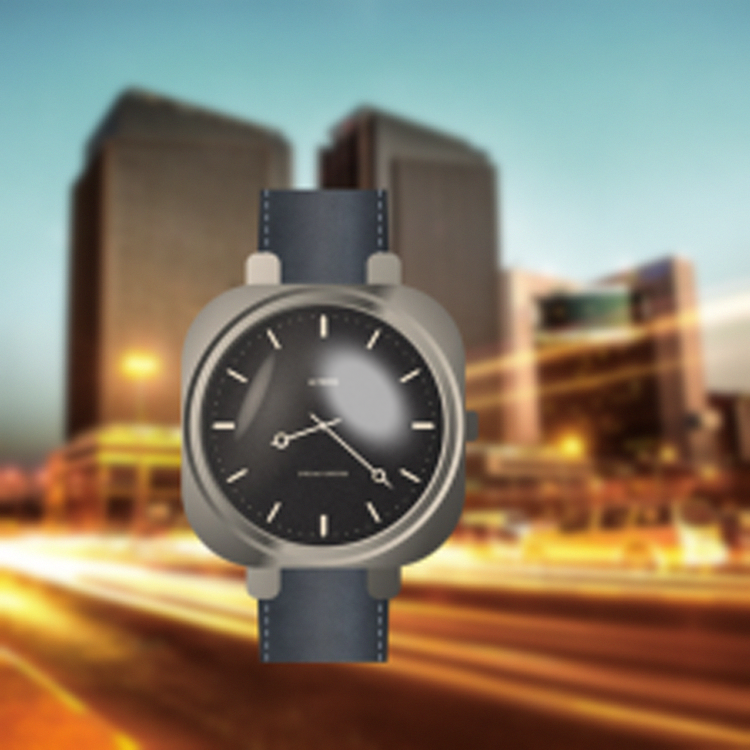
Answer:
8,22
